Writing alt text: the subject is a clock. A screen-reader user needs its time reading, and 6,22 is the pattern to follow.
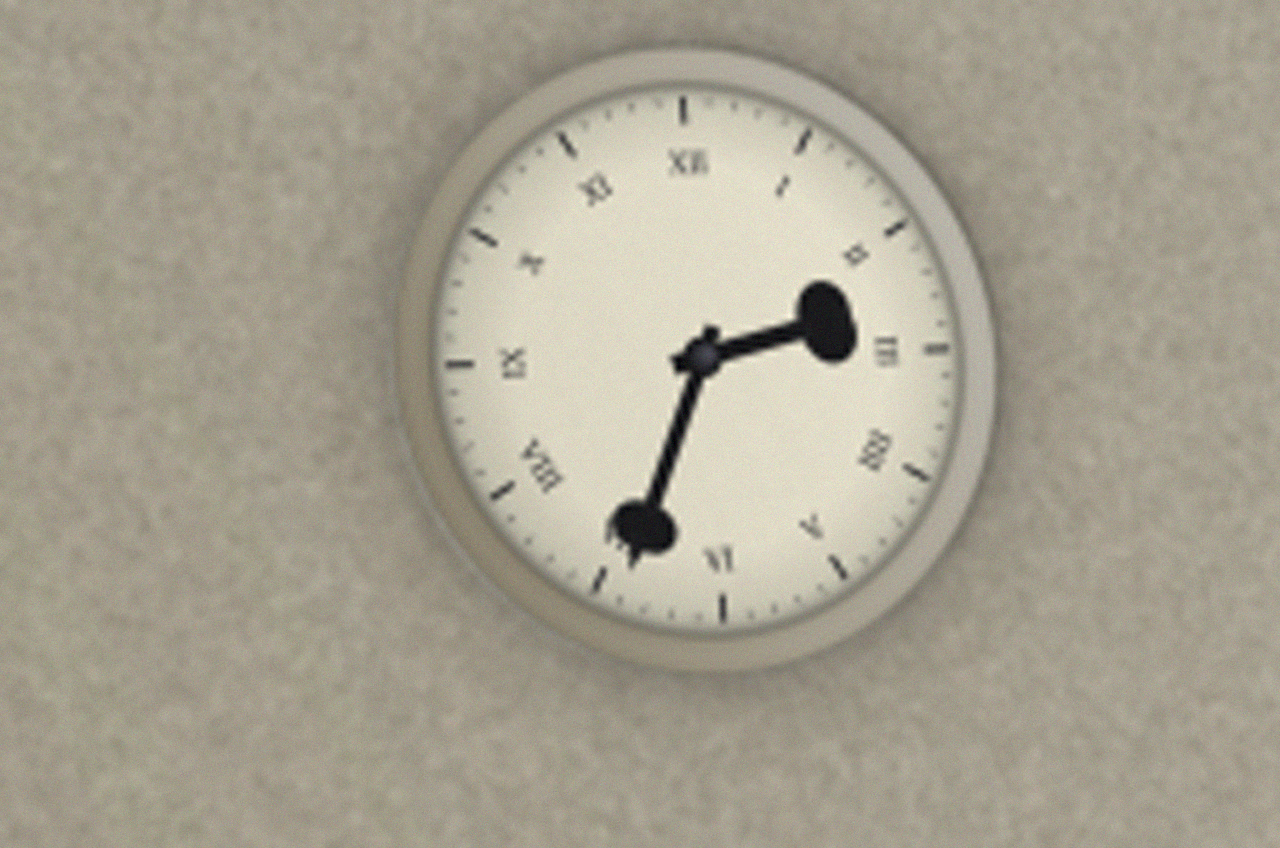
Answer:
2,34
